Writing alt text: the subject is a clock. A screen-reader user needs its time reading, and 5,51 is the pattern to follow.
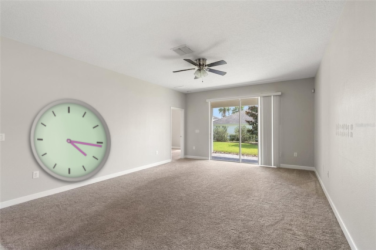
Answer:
4,16
